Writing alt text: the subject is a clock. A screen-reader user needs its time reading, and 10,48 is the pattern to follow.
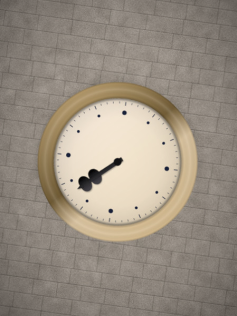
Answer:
7,38
